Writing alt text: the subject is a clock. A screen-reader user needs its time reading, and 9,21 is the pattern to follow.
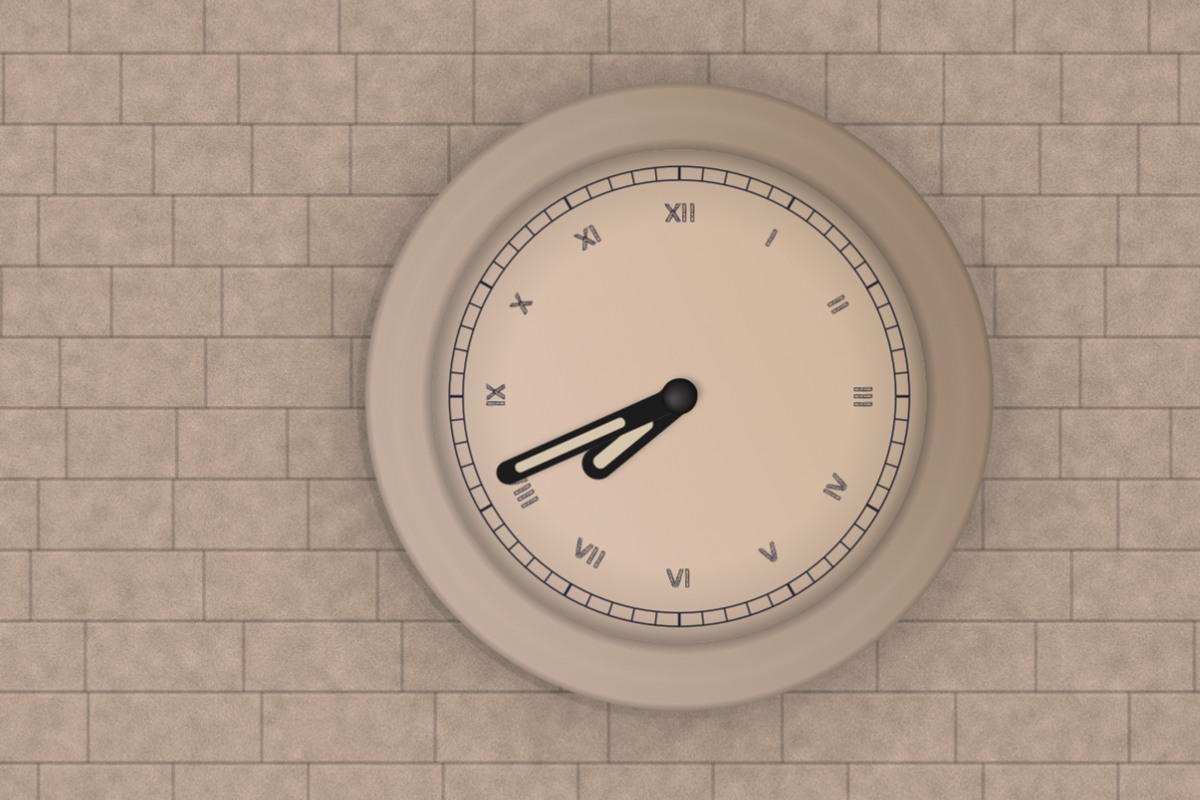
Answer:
7,41
